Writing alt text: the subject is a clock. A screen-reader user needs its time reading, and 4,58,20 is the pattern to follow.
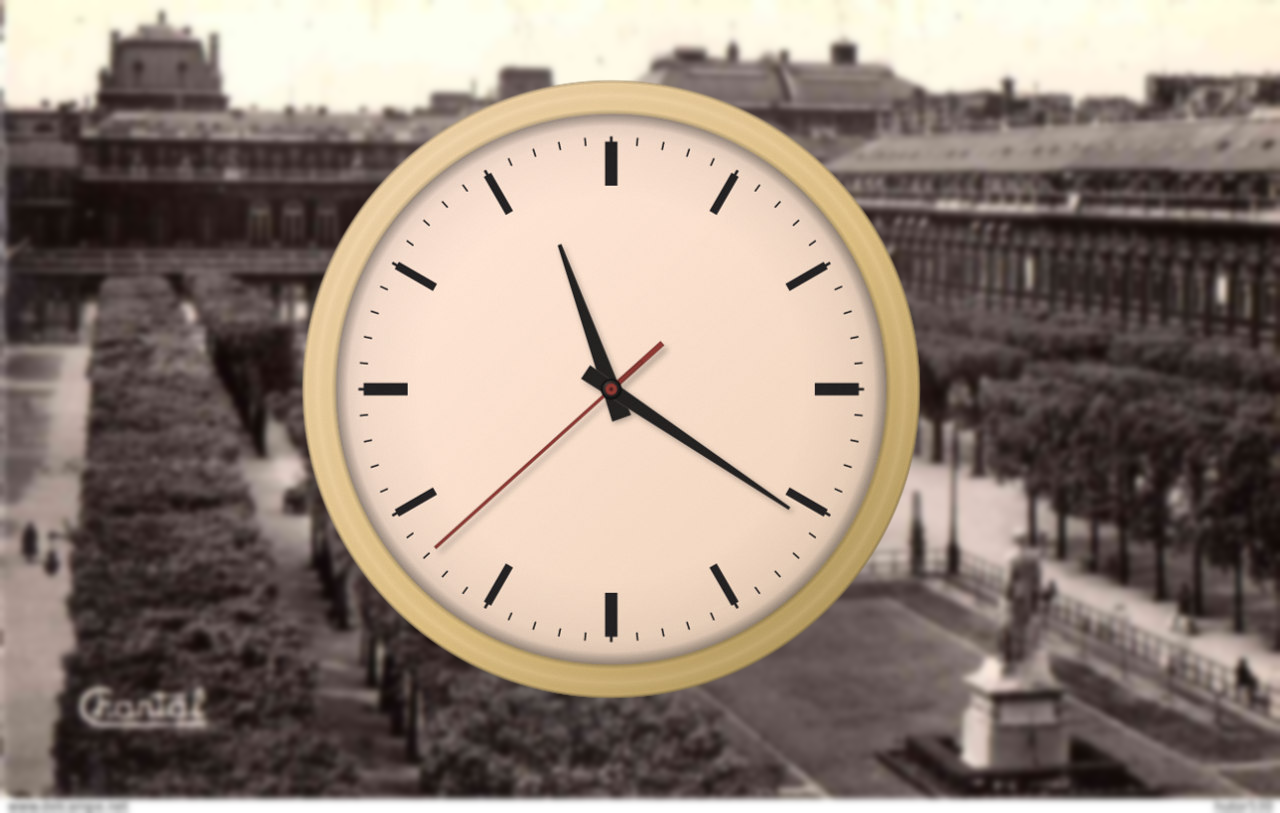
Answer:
11,20,38
